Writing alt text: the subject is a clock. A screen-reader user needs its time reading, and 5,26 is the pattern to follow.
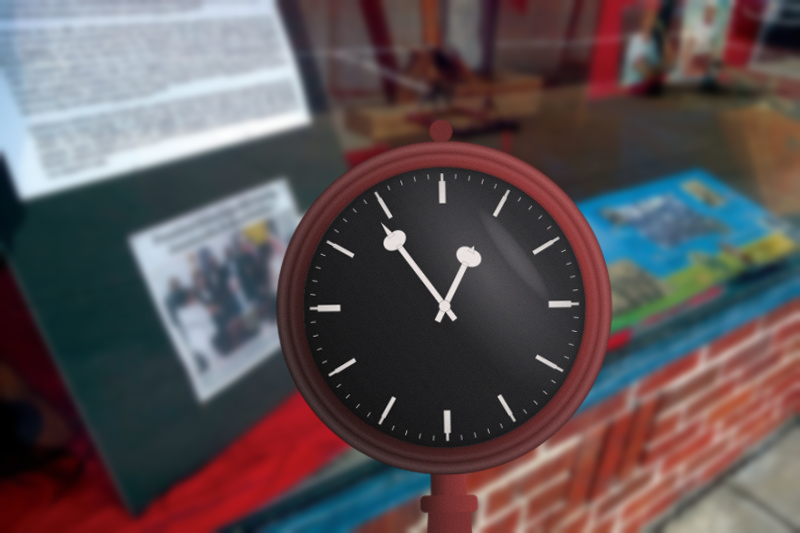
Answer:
12,54
